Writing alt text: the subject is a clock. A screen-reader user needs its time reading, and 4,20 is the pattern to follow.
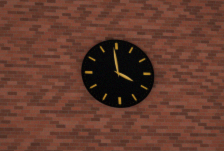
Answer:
3,59
